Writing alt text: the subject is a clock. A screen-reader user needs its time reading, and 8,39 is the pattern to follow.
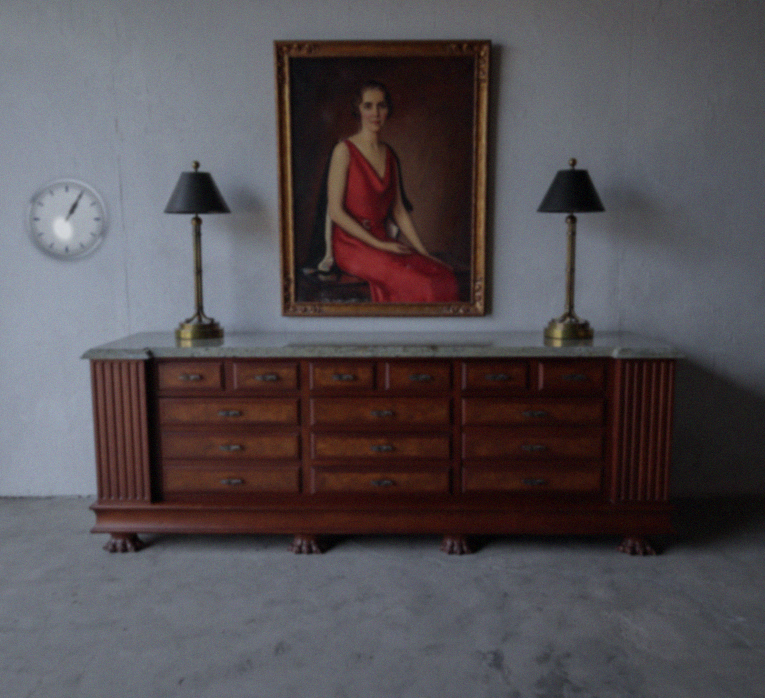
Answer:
1,05
